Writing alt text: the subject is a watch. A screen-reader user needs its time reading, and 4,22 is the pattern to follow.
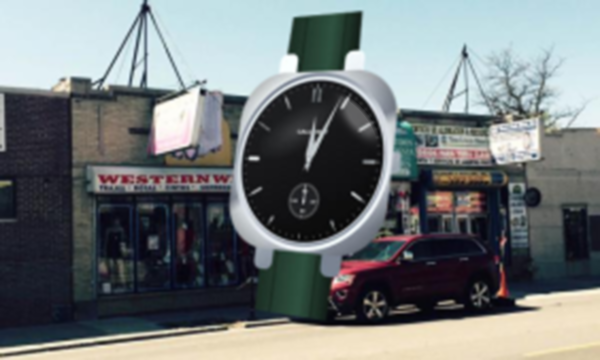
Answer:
12,04
